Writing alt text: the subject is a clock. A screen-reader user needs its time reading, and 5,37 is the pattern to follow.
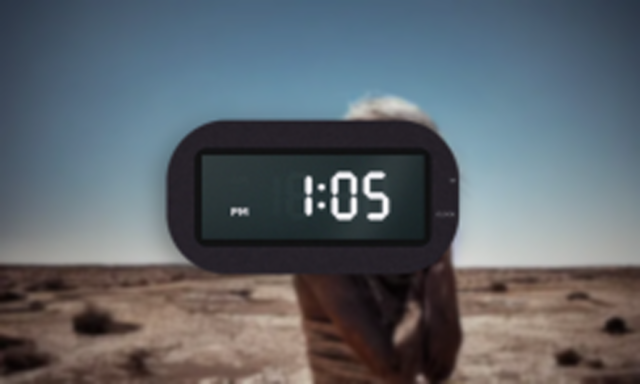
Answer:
1,05
